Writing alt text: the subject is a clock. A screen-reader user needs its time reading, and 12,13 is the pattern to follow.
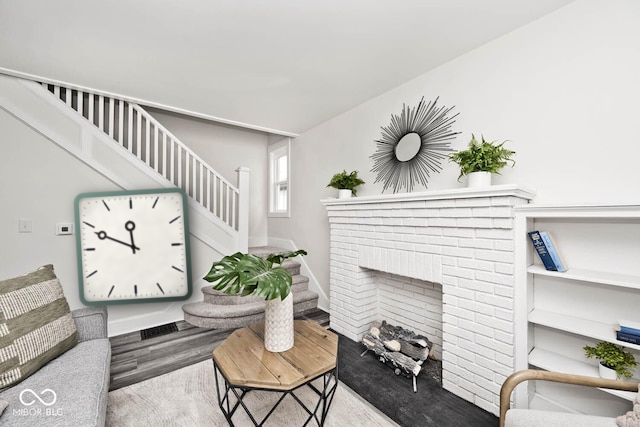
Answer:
11,49
